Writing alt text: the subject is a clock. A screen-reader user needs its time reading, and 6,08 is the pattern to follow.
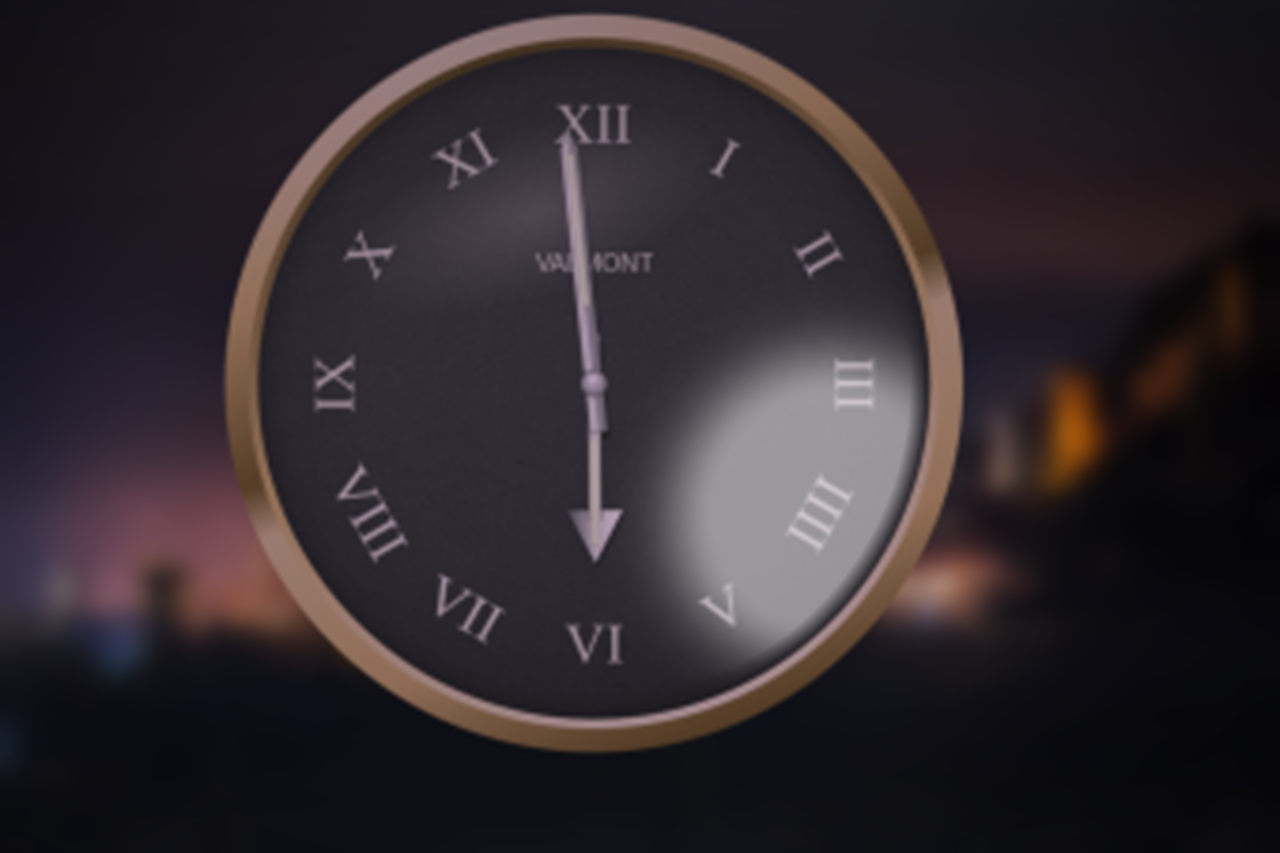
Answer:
5,59
